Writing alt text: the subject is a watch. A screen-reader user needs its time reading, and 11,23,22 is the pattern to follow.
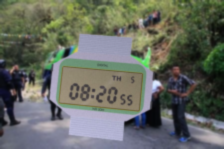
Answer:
8,20,55
